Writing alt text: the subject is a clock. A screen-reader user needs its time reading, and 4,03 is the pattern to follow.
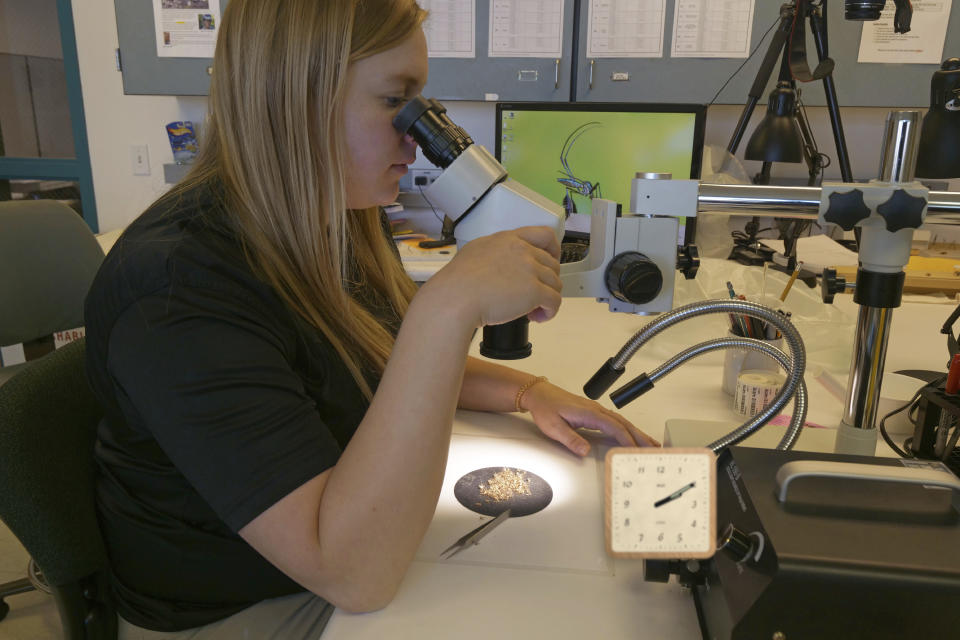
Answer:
2,10
